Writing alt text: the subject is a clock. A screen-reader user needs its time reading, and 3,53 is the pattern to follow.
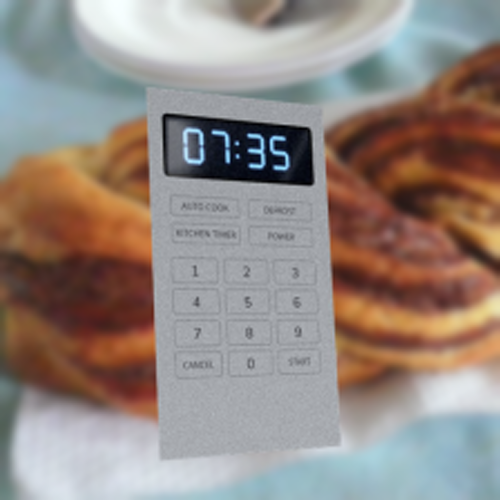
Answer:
7,35
